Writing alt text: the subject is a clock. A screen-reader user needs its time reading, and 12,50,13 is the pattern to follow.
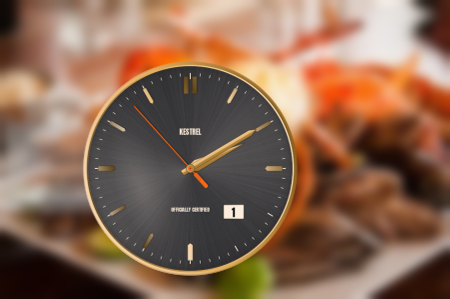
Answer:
2,09,53
